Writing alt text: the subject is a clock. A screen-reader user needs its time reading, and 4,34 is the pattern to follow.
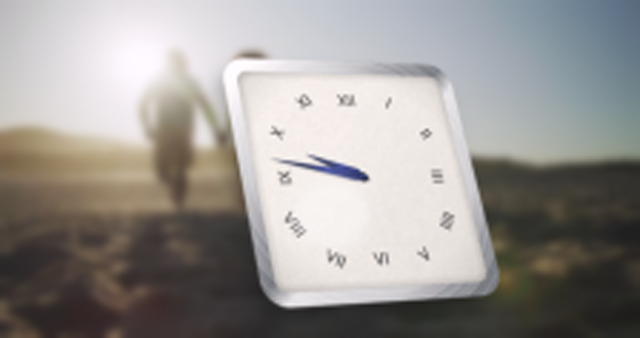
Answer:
9,47
